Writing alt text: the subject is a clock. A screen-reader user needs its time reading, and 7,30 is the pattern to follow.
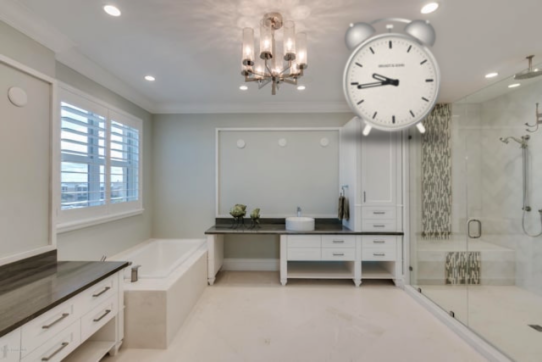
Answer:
9,44
